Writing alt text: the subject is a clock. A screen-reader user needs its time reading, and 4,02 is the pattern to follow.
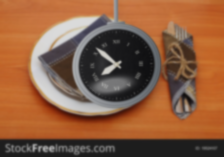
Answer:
7,52
